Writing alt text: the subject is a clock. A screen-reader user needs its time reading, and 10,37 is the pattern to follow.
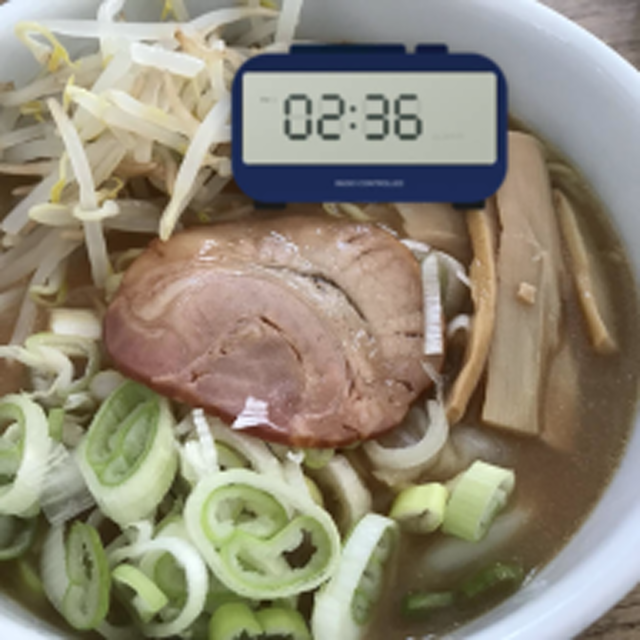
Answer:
2,36
